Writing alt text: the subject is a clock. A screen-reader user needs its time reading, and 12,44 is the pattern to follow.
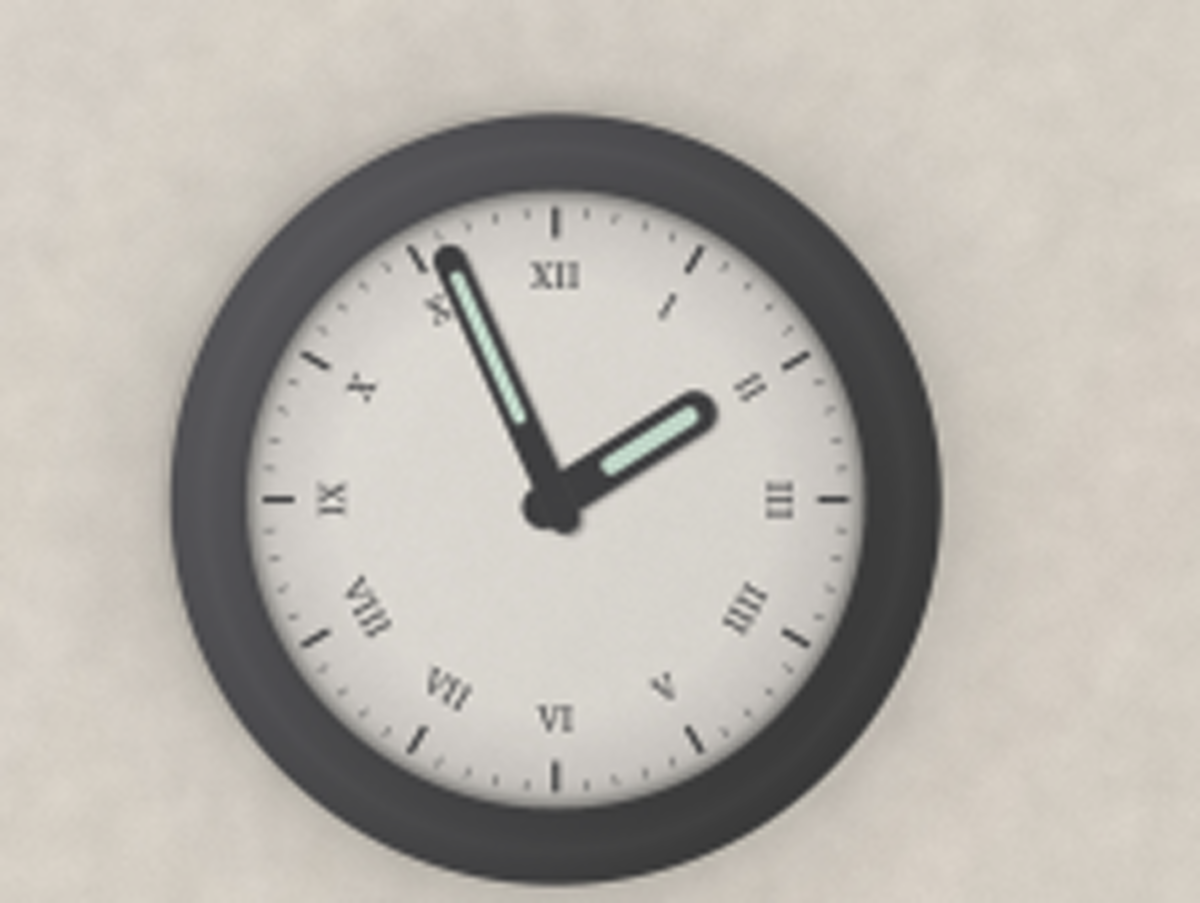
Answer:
1,56
